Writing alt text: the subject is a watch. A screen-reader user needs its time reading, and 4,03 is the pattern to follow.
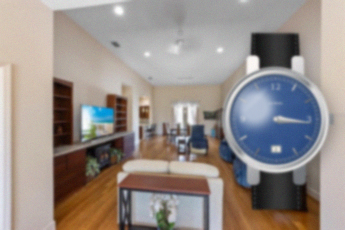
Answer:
3,16
